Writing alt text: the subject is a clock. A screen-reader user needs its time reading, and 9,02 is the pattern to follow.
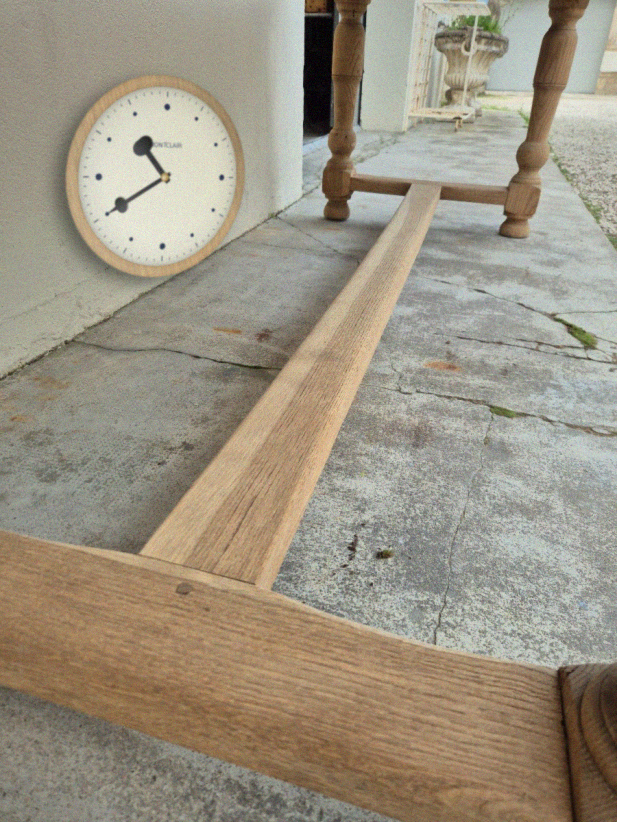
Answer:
10,40
